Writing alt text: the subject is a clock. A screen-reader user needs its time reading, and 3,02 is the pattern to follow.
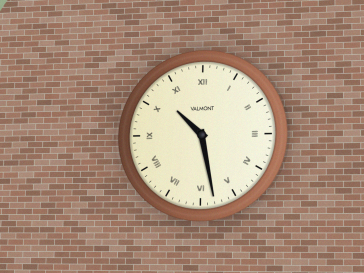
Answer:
10,28
